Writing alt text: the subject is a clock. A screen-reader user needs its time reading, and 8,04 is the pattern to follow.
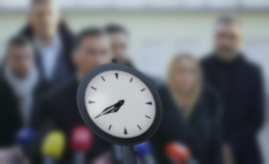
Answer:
7,40
